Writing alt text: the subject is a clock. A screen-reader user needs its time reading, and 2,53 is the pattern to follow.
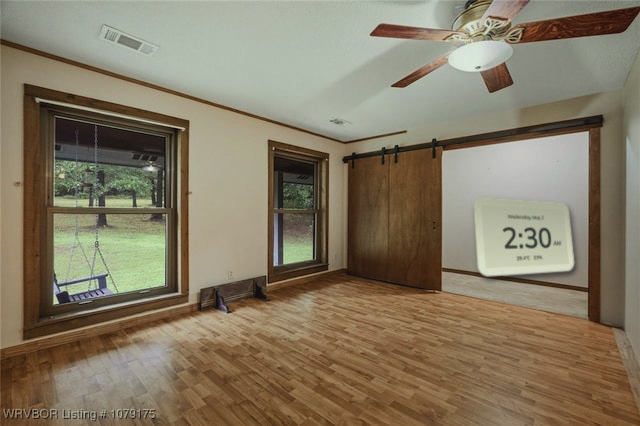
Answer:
2,30
